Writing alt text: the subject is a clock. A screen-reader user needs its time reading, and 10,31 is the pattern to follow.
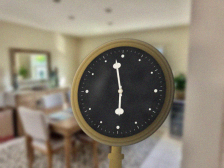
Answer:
5,58
